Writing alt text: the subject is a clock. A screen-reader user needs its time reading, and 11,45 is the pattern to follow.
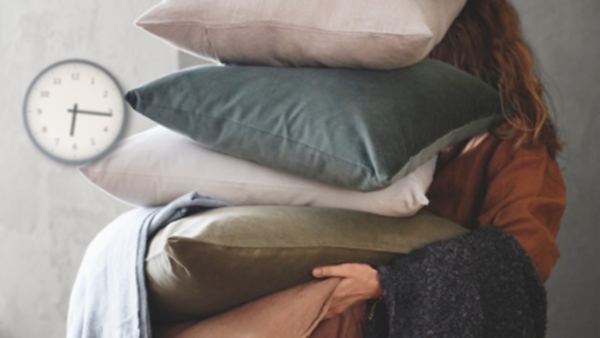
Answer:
6,16
